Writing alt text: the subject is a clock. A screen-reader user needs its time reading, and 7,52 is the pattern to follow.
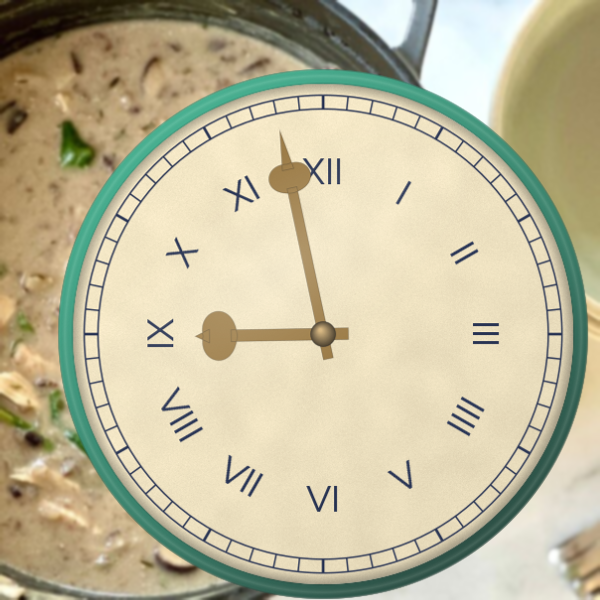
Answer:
8,58
